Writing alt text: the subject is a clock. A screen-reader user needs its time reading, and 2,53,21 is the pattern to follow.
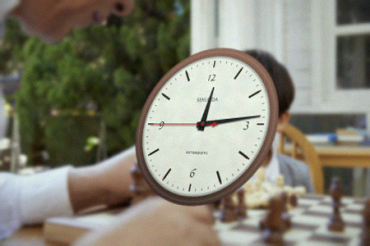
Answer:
12,13,45
